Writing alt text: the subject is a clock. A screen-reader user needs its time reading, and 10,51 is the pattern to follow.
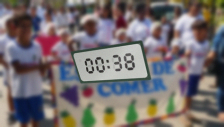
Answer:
0,38
